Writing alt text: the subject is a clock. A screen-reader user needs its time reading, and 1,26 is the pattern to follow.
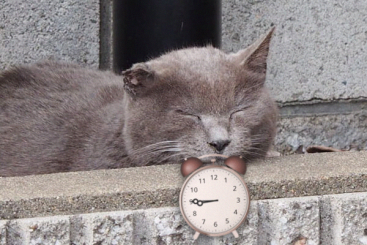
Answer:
8,45
